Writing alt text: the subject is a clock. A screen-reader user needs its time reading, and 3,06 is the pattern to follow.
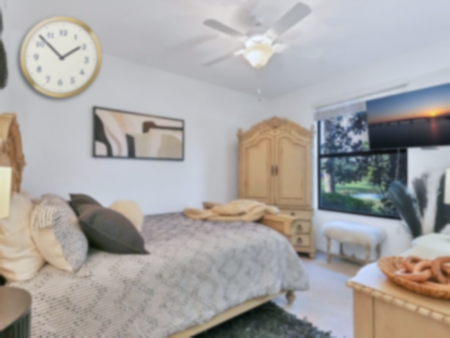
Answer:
1,52
